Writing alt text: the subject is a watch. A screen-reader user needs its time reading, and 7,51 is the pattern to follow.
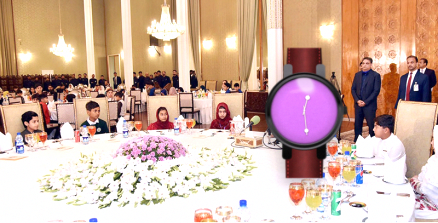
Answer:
12,29
